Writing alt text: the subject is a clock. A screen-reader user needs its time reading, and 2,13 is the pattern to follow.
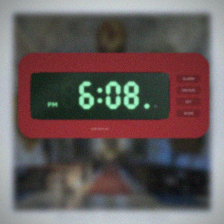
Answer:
6,08
